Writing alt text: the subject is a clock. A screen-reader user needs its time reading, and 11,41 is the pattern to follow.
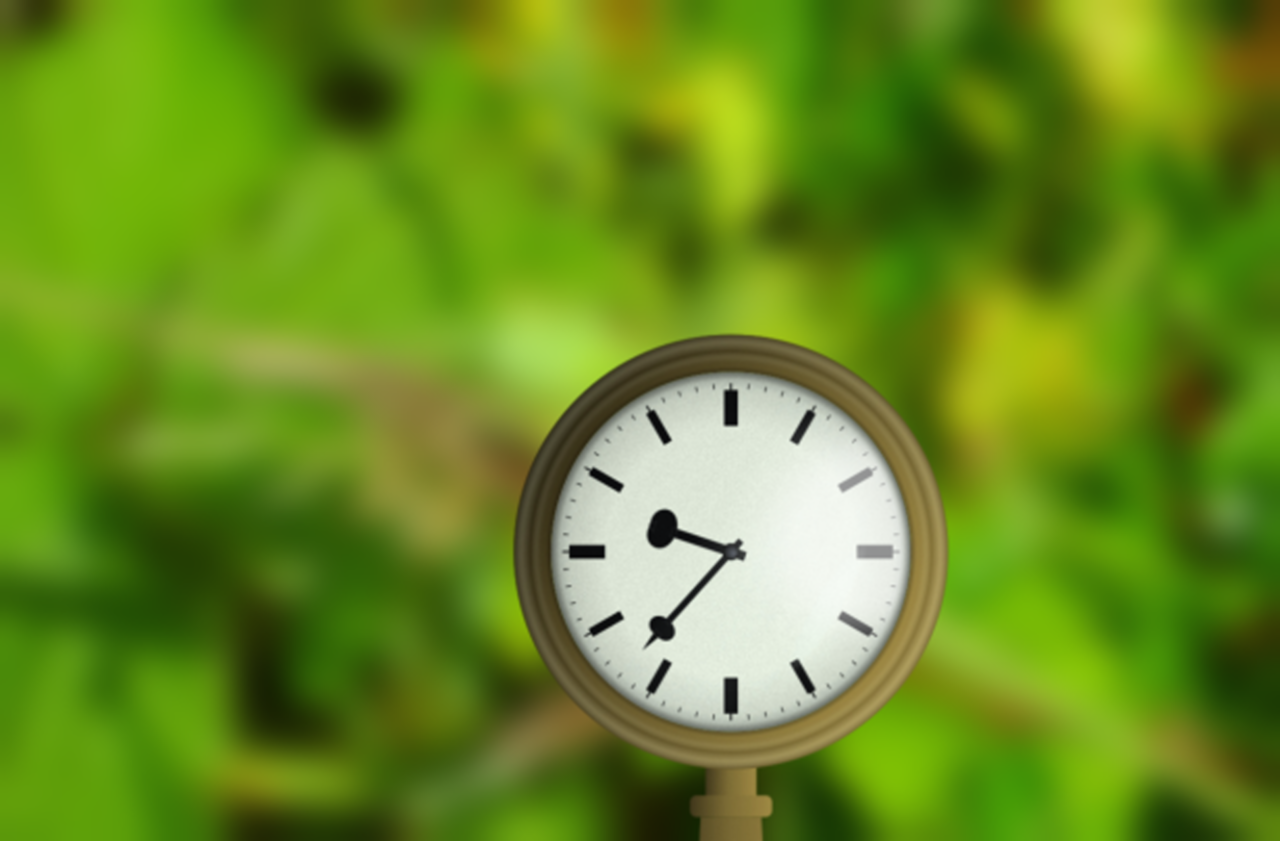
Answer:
9,37
